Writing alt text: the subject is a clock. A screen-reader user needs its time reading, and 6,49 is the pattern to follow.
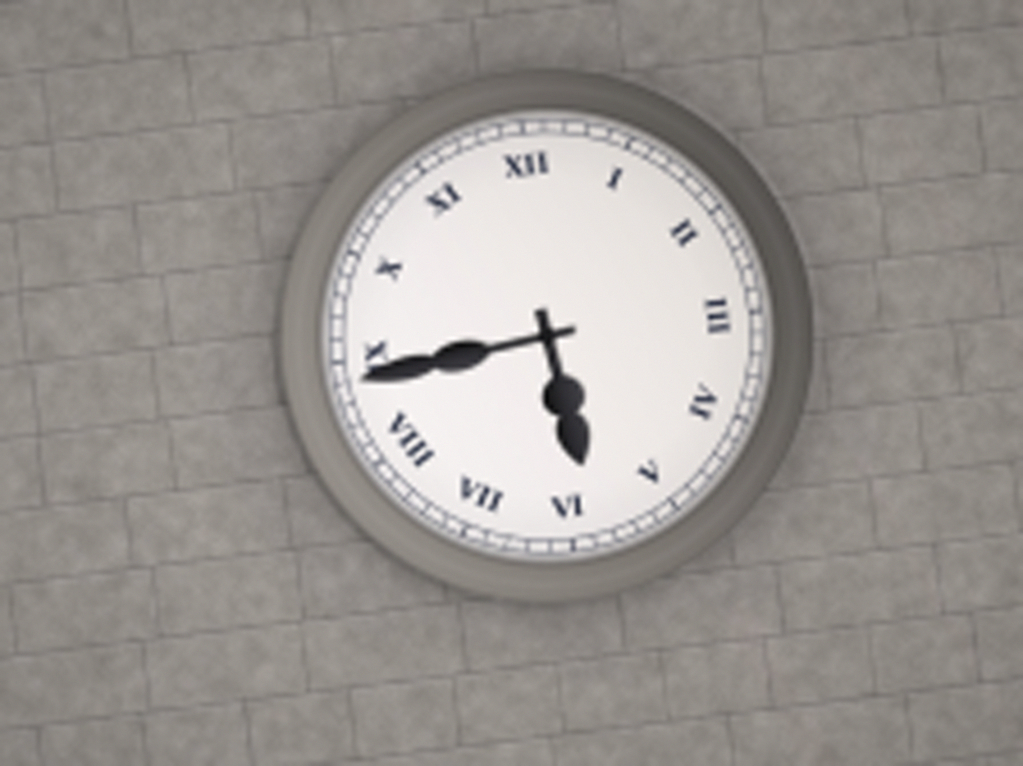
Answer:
5,44
